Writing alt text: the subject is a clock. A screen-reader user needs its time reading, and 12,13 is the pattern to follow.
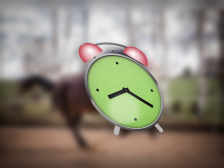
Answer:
8,21
